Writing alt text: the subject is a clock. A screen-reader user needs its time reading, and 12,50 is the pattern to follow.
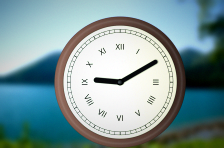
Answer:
9,10
